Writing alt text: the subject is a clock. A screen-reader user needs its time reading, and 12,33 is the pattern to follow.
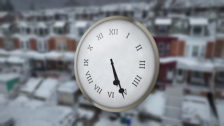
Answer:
5,26
